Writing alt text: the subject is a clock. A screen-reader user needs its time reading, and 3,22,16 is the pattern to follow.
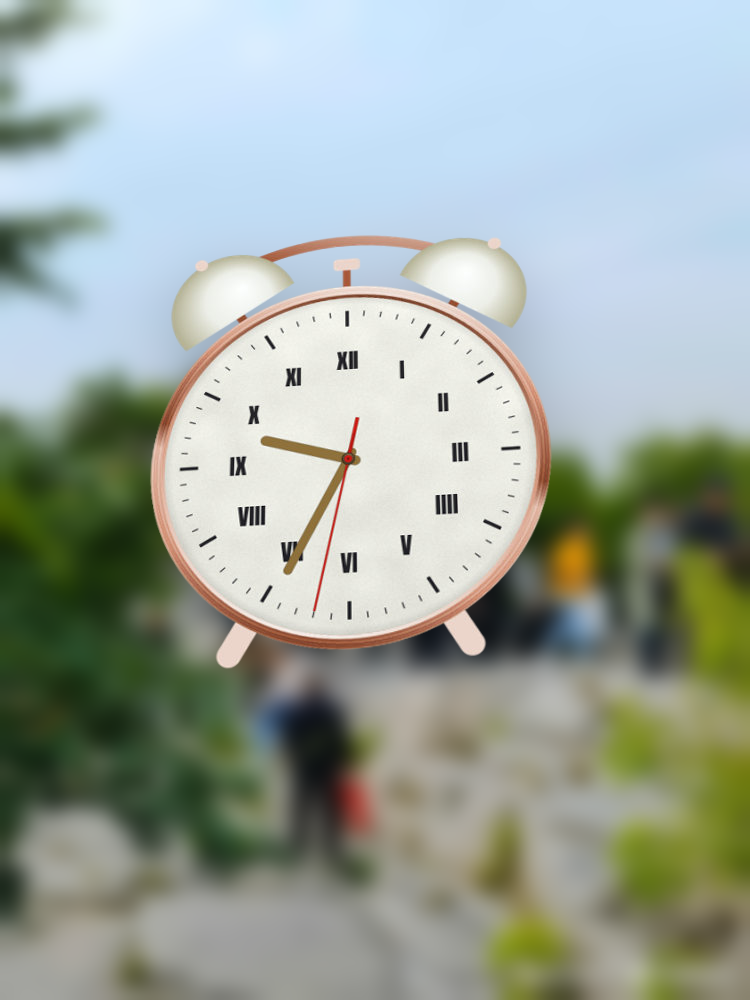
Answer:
9,34,32
